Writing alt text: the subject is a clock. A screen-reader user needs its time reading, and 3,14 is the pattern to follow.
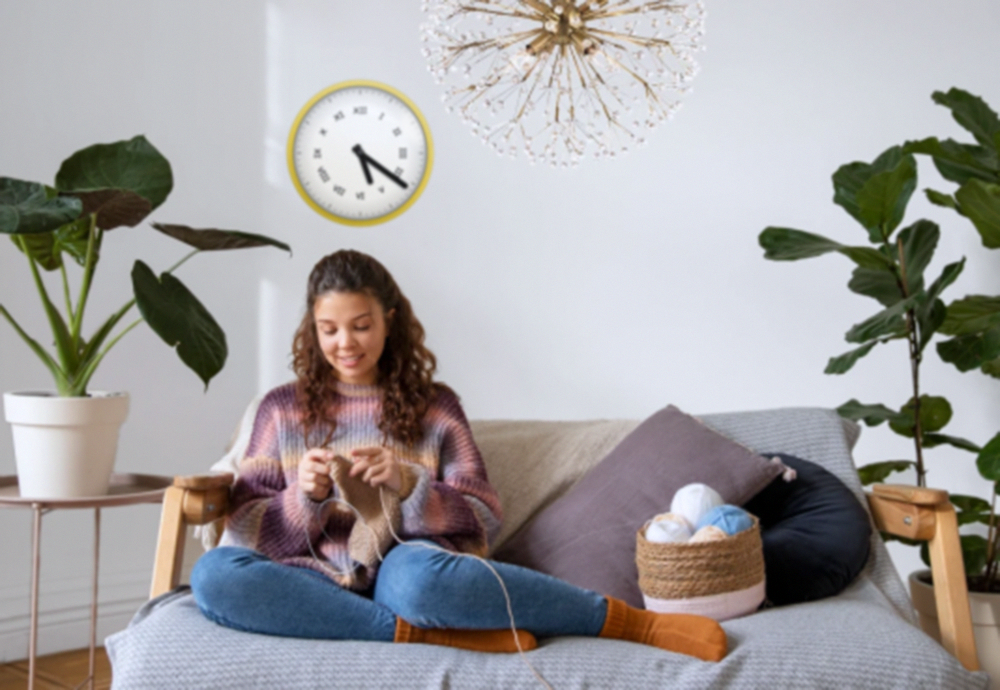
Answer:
5,21
